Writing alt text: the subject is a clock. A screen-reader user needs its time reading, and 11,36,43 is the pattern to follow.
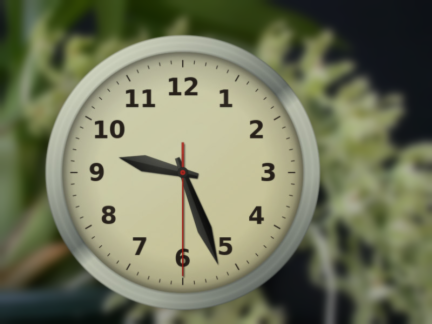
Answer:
9,26,30
